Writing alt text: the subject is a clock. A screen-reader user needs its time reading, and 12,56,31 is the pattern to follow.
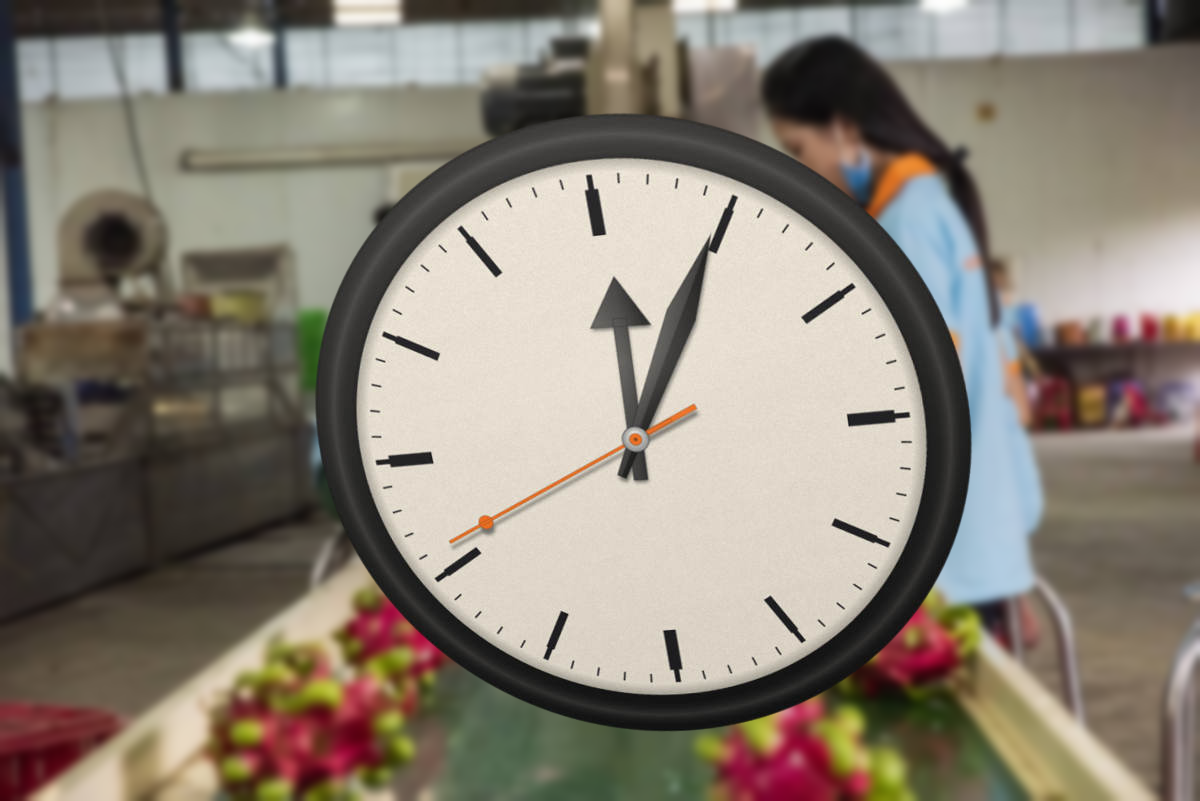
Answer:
12,04,41
